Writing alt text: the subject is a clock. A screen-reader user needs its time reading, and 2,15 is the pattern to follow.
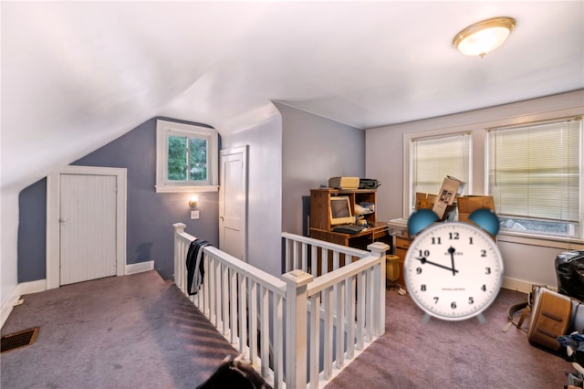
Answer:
11,48
